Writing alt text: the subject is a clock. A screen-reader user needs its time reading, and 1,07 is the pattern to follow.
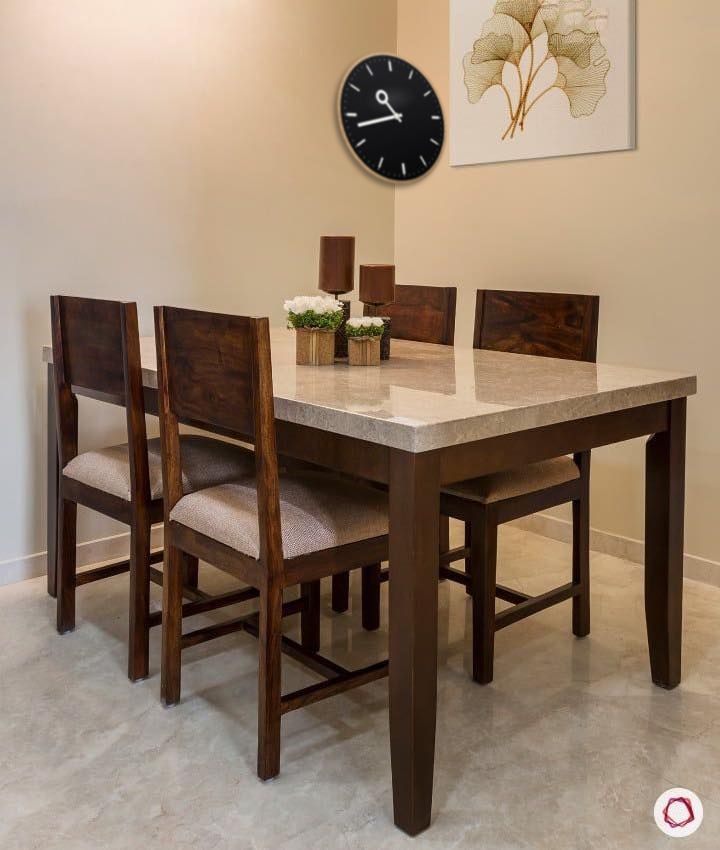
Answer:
10,43
